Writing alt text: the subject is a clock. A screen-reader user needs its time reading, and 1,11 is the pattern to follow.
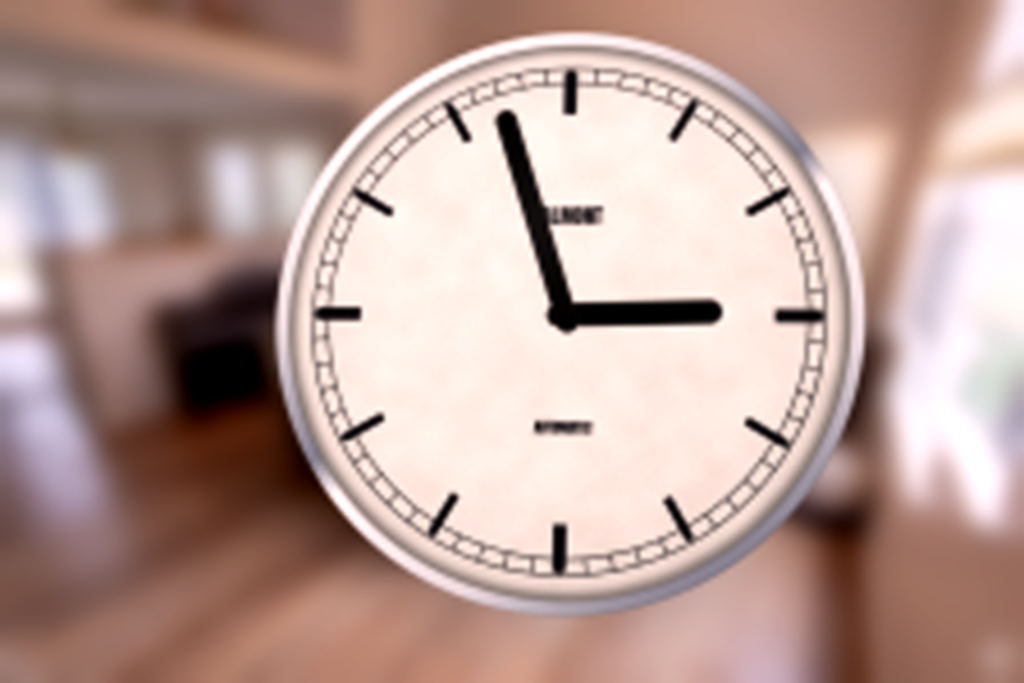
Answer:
2,57
